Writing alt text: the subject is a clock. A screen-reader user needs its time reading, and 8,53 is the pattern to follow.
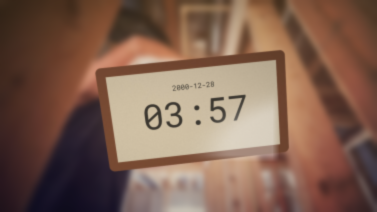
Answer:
3,57
